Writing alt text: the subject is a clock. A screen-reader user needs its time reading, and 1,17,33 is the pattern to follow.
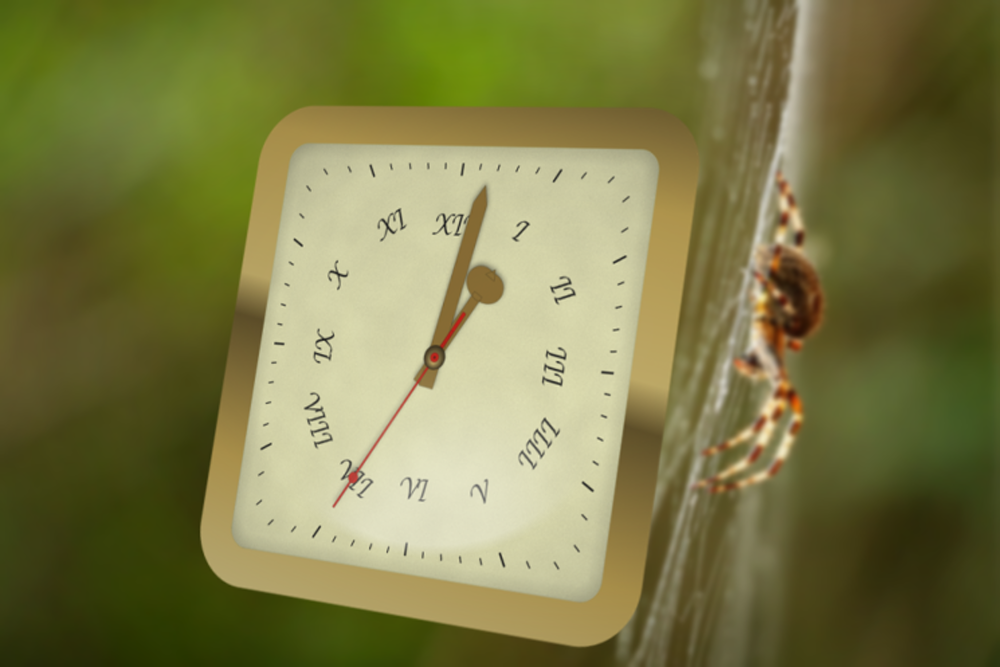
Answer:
1,01,35
